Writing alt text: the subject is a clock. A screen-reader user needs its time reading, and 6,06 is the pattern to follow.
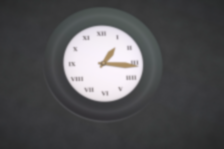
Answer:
1,16
